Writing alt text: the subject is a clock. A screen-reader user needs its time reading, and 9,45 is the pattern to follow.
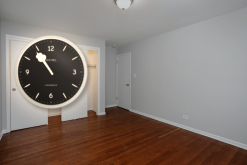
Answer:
10,54
